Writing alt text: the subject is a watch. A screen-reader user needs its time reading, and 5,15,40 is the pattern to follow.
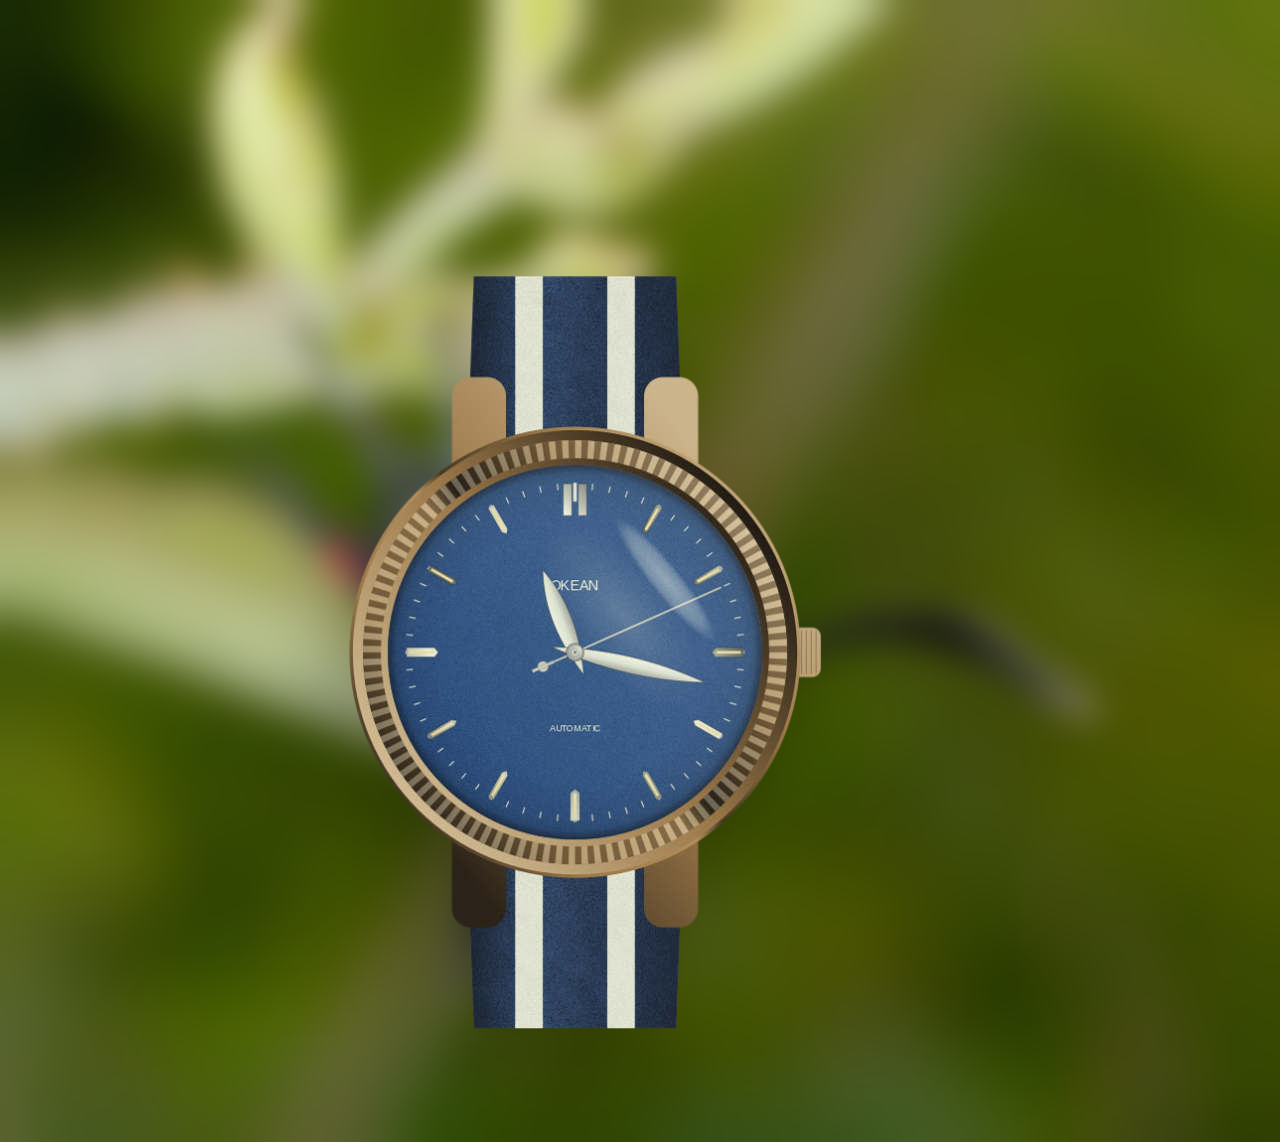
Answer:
11,17,11
